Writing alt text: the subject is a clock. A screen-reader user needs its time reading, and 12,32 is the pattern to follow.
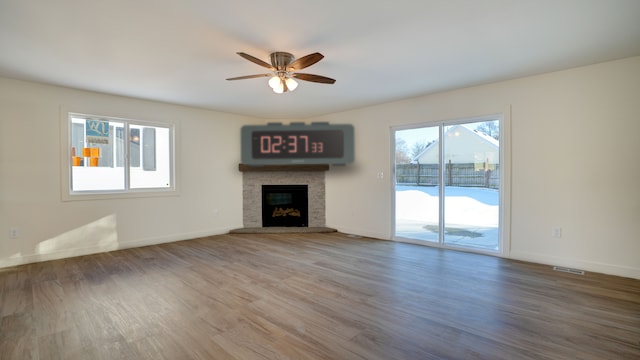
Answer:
2,37
